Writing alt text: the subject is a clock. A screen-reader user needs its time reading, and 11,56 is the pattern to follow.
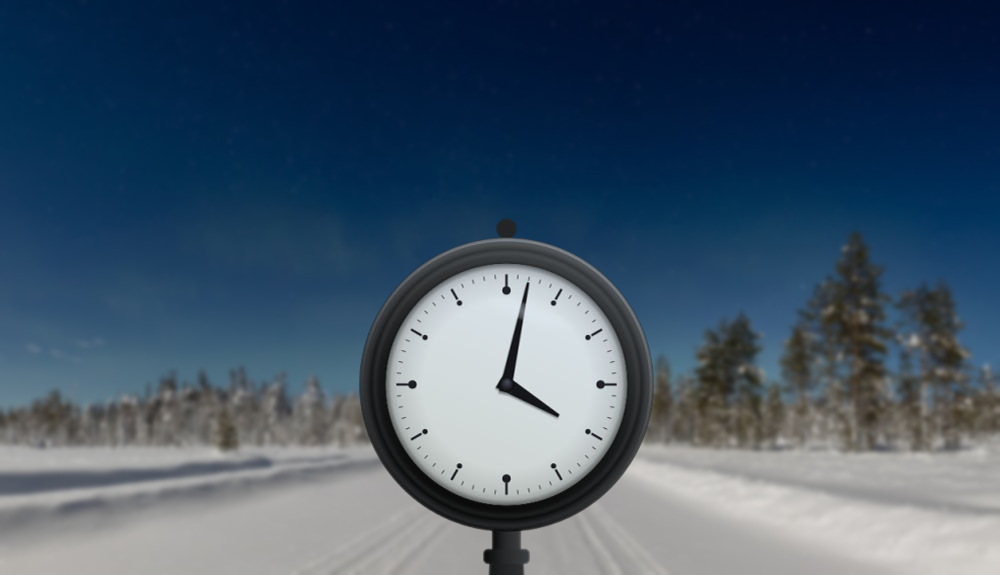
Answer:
4,02
